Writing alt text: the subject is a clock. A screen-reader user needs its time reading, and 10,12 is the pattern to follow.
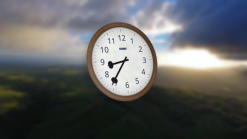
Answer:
8,36
